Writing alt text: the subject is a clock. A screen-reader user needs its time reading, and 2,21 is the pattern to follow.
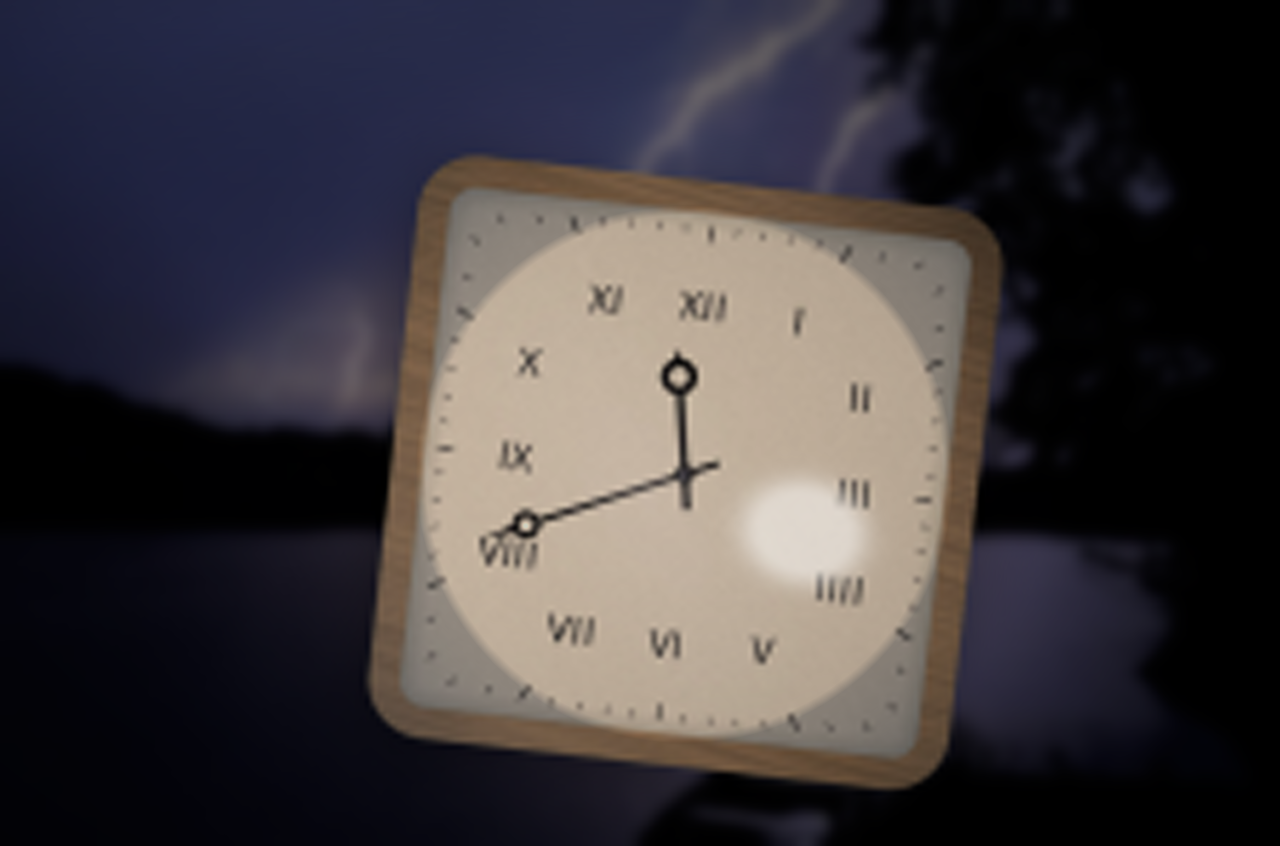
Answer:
11,41
